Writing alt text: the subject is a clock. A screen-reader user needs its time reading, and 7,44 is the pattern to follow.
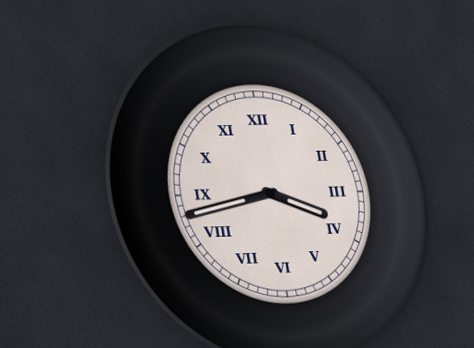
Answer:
3,43
